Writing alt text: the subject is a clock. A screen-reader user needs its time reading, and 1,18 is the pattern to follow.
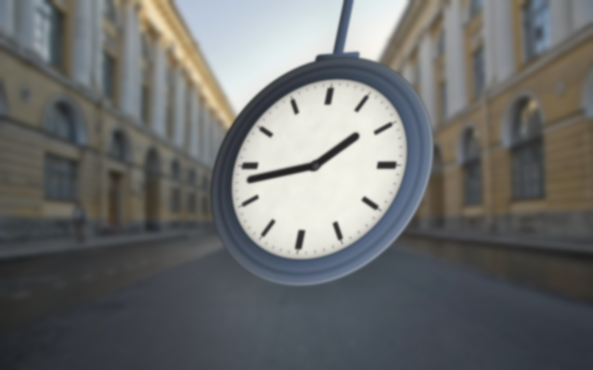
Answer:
1,43
